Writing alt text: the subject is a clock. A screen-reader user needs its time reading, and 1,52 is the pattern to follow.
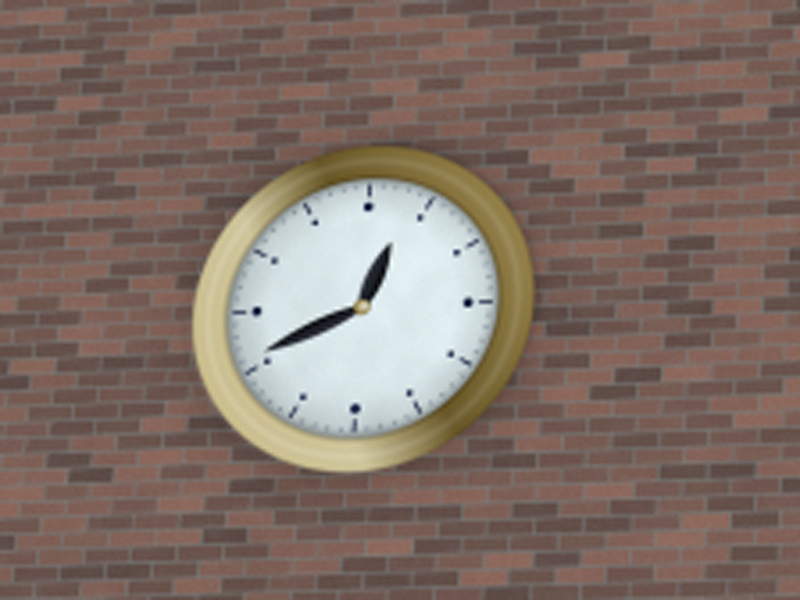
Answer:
12,41
